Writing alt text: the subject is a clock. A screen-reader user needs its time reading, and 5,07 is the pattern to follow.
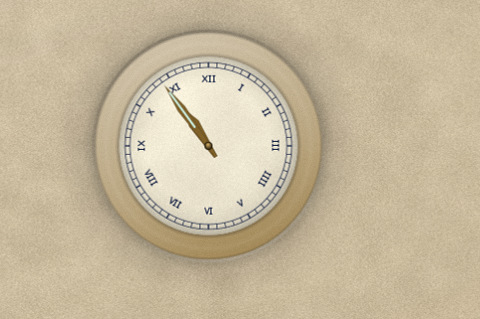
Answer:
10,54
